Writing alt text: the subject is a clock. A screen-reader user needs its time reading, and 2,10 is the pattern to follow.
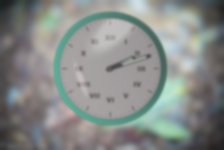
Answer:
2,12
